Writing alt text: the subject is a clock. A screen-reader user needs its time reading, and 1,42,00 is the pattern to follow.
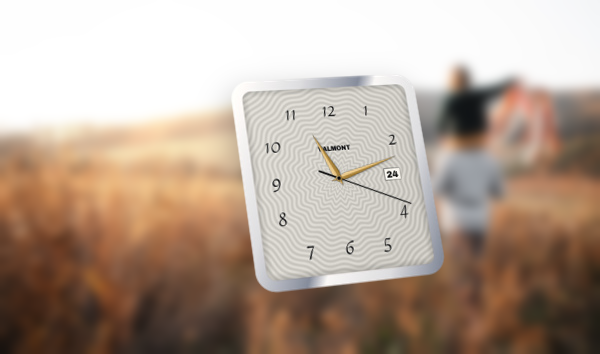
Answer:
11,12,19
